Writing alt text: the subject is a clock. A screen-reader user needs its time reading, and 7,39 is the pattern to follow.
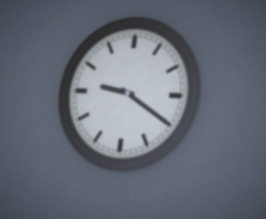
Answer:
9,20
